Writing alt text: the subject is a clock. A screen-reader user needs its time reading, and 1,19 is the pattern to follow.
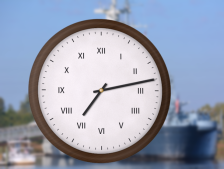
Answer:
7,13
